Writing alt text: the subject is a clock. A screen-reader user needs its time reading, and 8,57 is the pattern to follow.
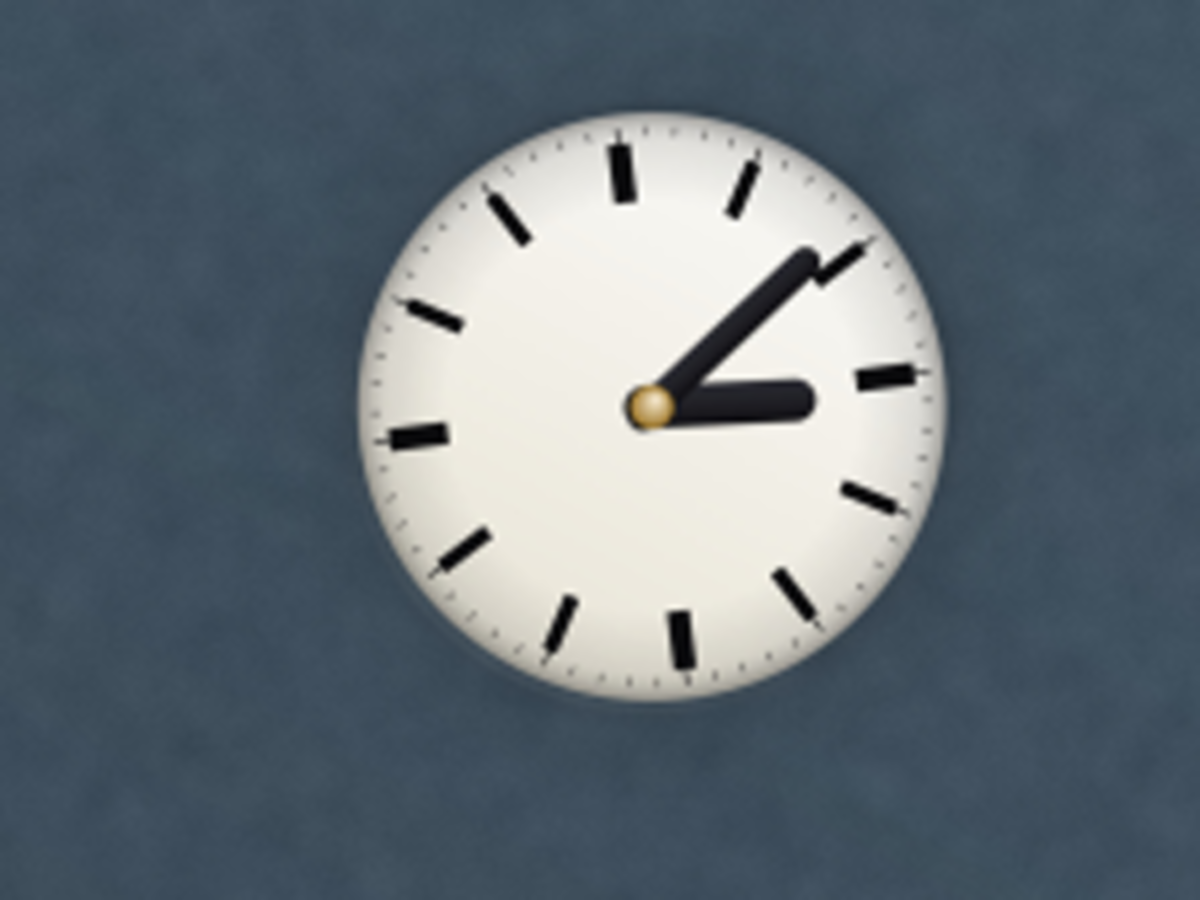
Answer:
3,09
